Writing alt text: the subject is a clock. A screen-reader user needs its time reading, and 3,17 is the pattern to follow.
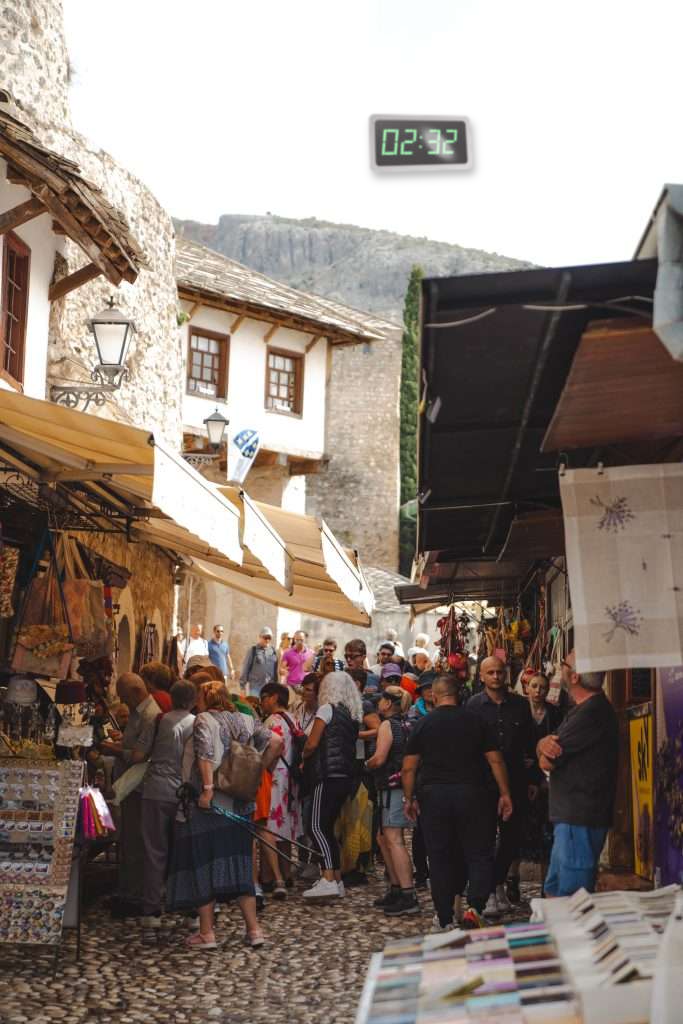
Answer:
2,32
